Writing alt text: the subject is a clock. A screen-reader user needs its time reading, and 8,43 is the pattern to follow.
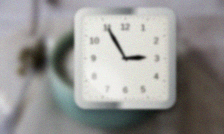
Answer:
2,55
